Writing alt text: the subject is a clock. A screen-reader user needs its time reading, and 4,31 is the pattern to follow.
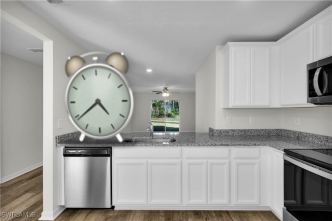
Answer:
4,39
